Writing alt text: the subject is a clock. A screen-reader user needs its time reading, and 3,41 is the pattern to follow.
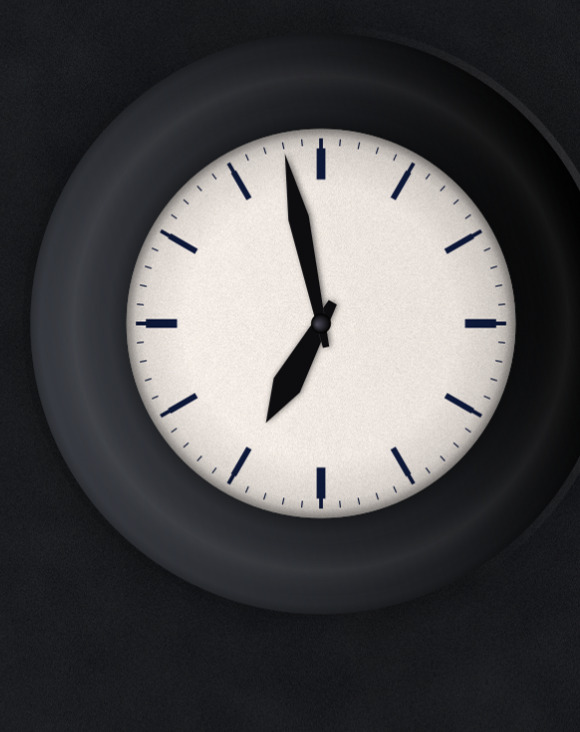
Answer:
6,58
